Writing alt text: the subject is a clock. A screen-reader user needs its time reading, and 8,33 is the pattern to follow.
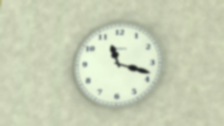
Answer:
11,18
